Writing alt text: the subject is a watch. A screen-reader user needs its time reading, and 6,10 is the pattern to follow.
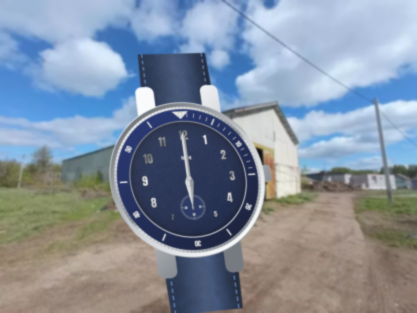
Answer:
6,00
